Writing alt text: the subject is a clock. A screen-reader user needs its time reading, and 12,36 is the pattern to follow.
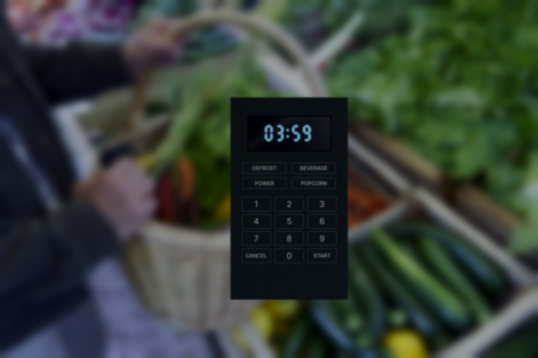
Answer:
3,59
